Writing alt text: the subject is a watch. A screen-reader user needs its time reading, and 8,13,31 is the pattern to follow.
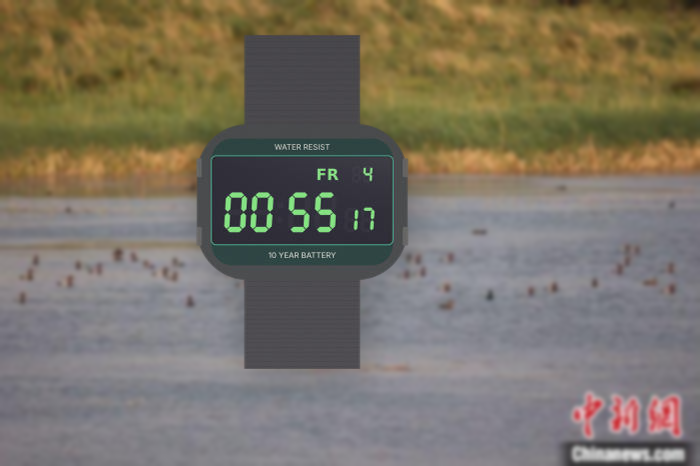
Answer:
0,55,17
